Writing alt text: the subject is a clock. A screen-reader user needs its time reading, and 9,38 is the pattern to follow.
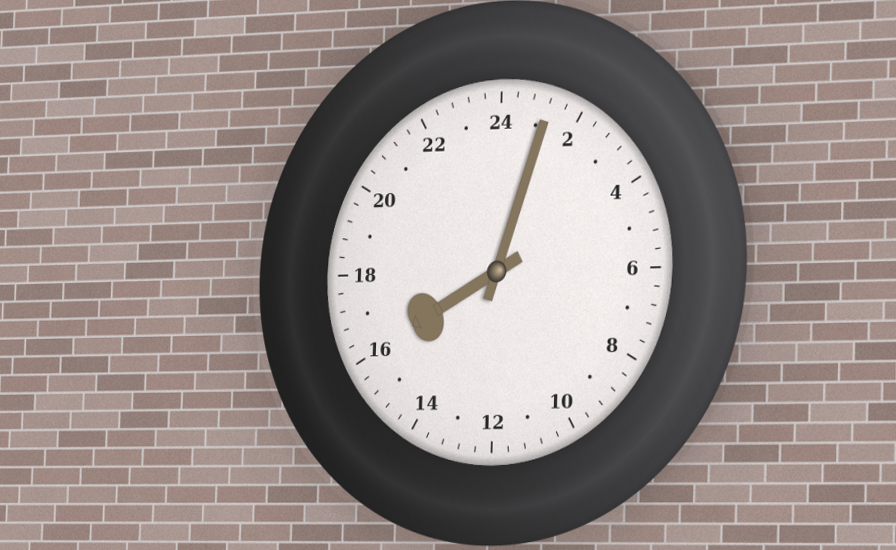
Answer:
16,03
